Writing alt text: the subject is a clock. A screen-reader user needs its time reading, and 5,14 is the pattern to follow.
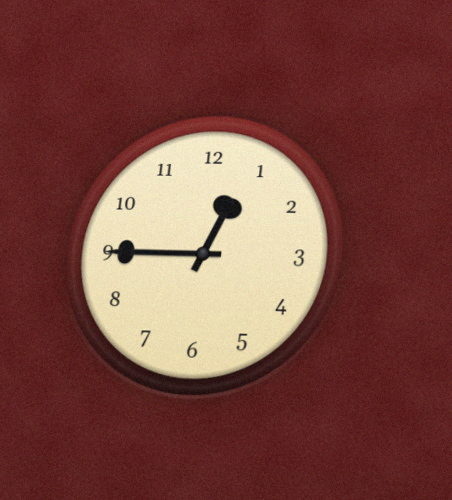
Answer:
12,45
